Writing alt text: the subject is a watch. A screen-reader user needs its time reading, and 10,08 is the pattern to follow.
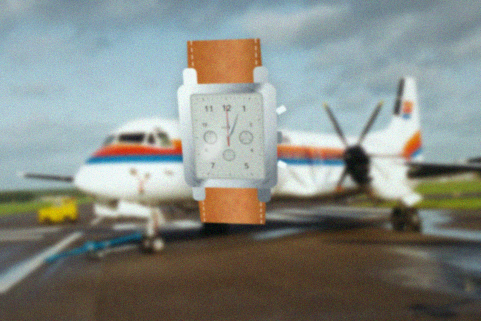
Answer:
12,04
